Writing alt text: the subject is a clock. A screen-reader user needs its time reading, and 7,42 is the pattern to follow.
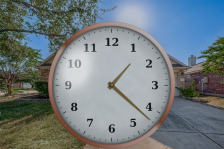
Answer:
1,22
